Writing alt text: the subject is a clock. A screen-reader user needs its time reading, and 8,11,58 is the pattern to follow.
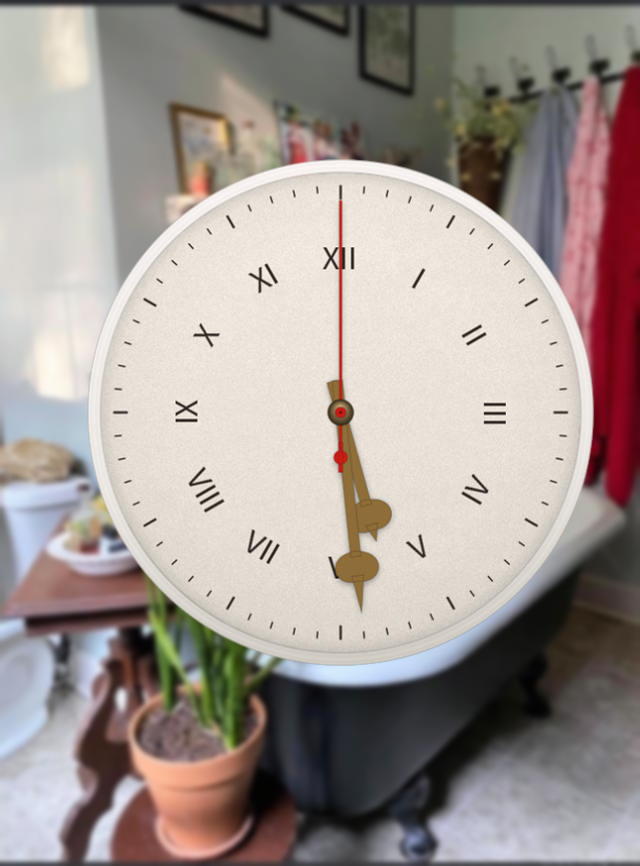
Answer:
5,29,00
